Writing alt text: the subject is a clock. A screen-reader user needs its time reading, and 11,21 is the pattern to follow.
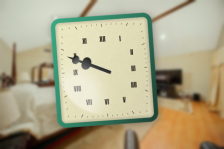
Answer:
9,49
